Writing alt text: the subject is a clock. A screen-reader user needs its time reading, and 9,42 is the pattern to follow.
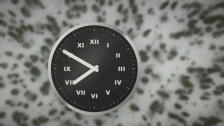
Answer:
7,50
